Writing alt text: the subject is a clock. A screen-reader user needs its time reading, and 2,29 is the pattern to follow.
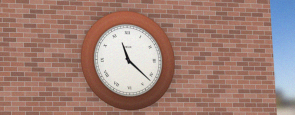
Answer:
11,22
